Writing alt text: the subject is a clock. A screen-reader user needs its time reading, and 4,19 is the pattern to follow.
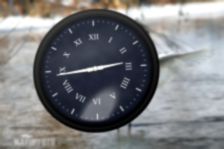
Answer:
2,44
